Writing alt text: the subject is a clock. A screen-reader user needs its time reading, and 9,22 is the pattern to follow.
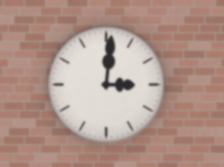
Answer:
3,01
